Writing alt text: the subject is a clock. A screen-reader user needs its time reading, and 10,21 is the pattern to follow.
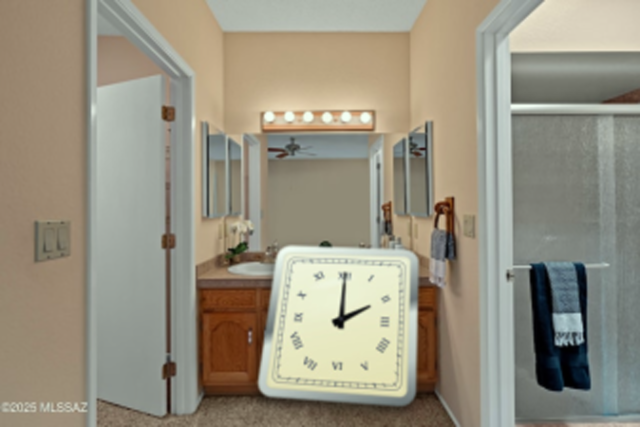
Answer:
2,00
